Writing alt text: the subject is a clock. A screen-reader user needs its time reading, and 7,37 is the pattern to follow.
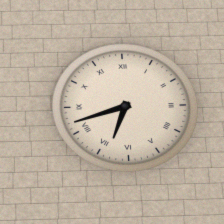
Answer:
6,42
